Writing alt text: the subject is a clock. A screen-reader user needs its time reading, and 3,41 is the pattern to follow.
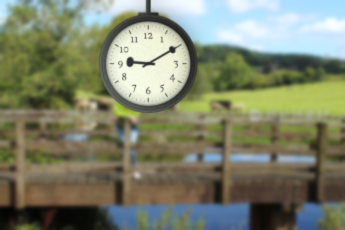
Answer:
9,10
